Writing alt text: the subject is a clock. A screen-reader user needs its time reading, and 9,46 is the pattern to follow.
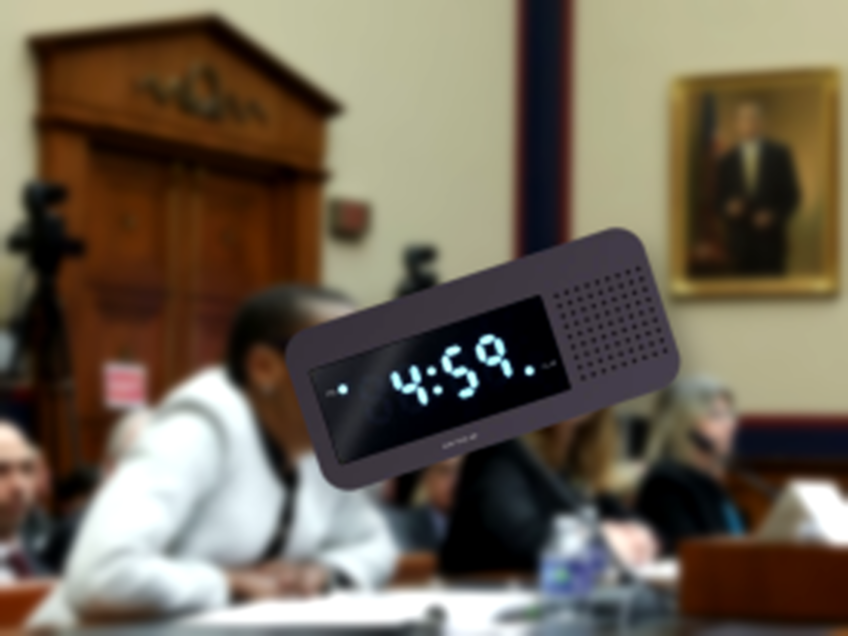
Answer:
4,59
